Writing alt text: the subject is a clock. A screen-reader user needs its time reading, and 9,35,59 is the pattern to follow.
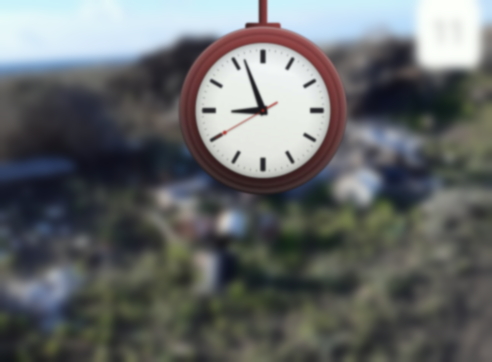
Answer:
8,56,40
